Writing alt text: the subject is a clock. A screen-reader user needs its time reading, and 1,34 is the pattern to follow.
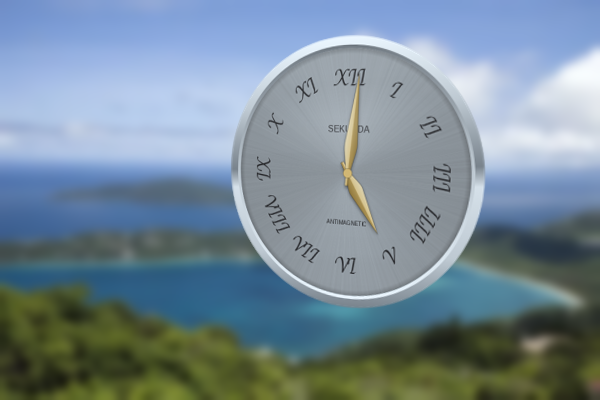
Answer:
5,01
